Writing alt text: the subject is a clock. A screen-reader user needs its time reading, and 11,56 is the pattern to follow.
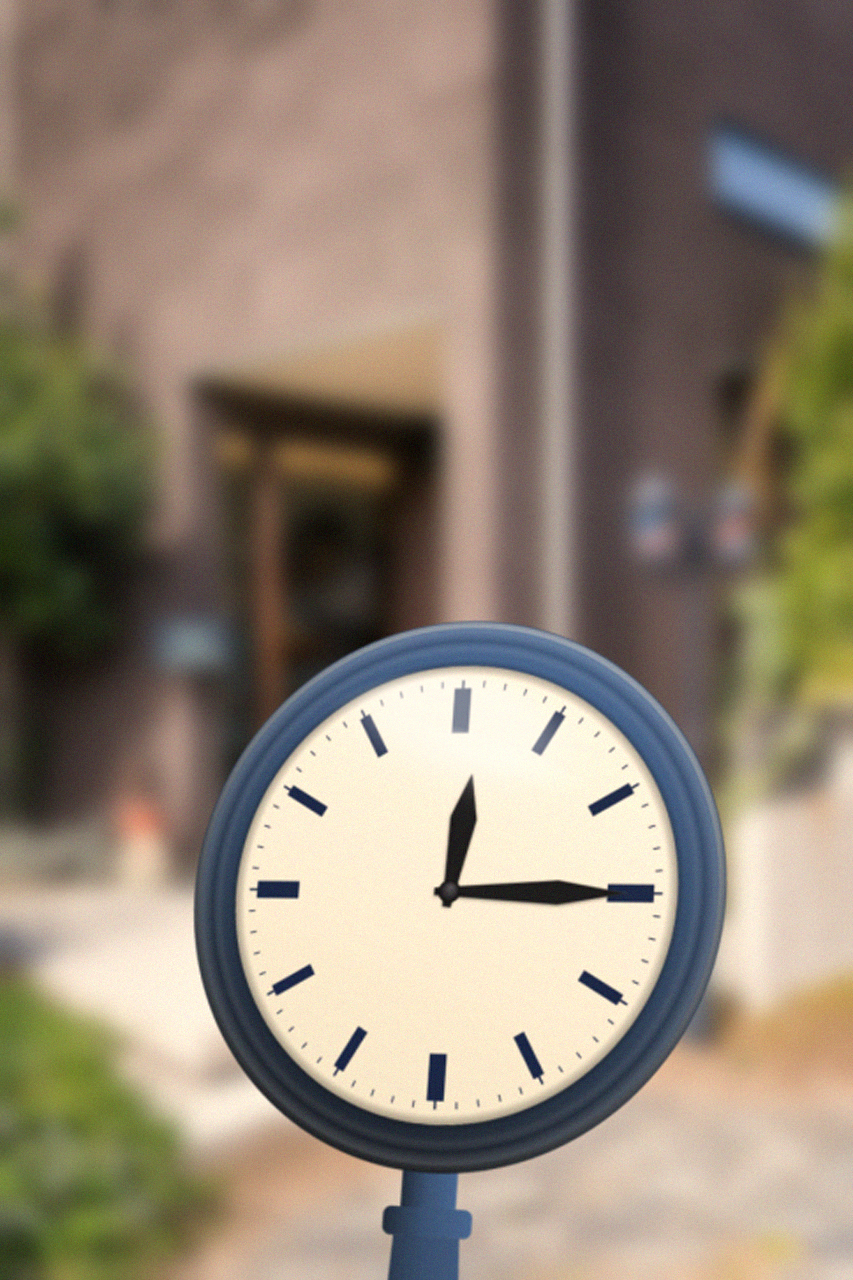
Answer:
12,15
